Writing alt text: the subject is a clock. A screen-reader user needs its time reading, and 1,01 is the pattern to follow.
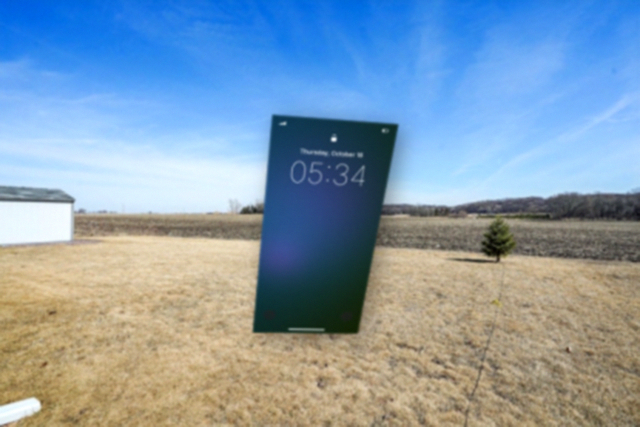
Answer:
5,34
